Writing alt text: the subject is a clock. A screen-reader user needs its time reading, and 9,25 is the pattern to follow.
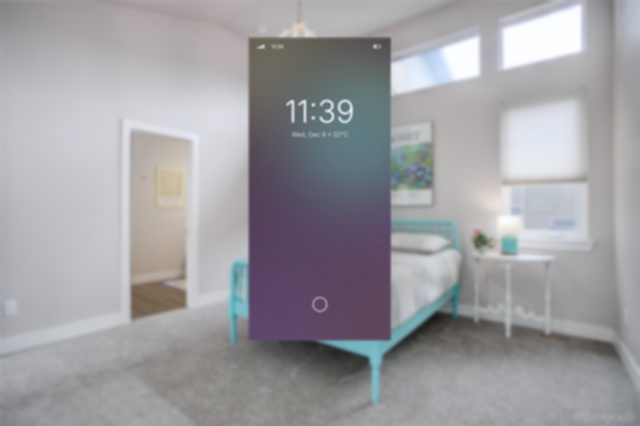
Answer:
11,39
